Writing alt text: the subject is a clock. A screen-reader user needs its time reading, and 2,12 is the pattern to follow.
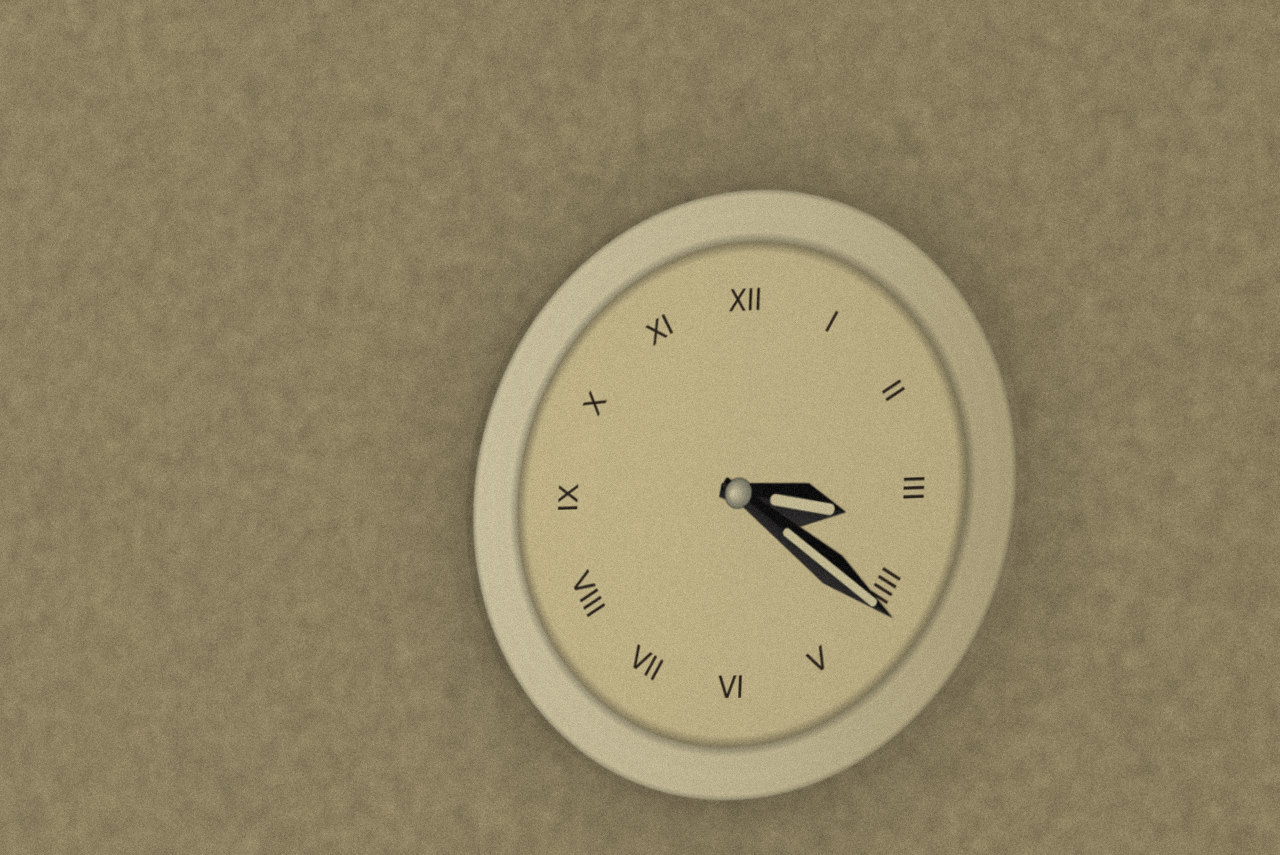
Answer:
3,21
